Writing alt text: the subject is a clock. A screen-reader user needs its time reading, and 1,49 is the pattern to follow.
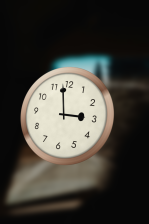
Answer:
2,58
